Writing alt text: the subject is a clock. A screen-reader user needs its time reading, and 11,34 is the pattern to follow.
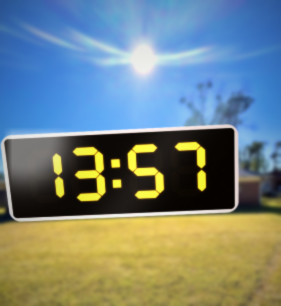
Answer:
13,57
